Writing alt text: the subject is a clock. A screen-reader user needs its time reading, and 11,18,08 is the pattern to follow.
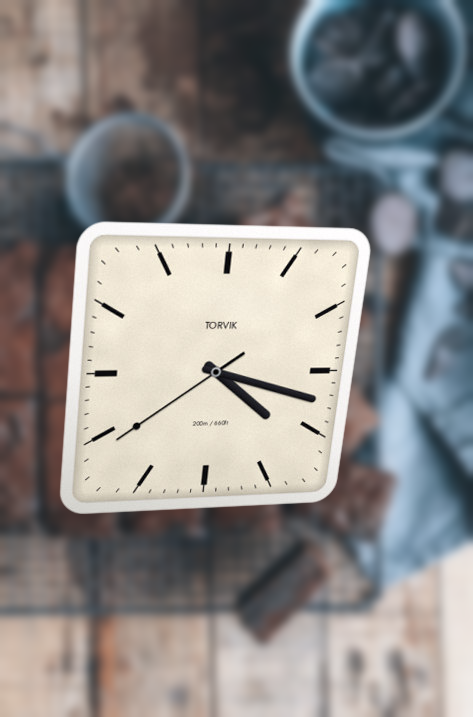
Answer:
4,17,39
